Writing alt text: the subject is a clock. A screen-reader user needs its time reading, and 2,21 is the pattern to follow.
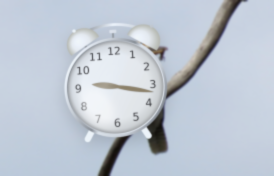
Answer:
9,17
